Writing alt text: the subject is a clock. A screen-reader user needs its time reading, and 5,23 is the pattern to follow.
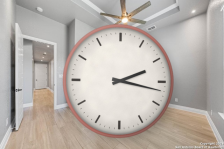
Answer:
2,17
